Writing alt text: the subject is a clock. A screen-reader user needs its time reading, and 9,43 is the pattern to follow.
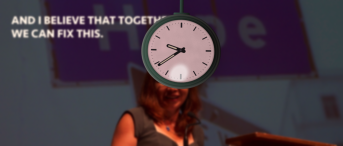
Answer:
9,39
